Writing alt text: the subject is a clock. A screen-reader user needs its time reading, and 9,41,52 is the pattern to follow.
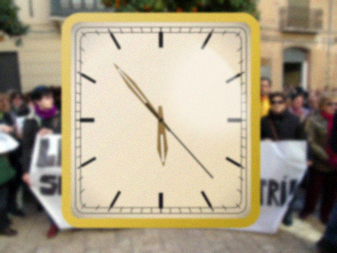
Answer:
5,53,23
